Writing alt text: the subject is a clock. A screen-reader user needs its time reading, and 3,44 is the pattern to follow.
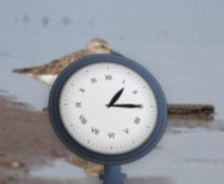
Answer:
1,15
